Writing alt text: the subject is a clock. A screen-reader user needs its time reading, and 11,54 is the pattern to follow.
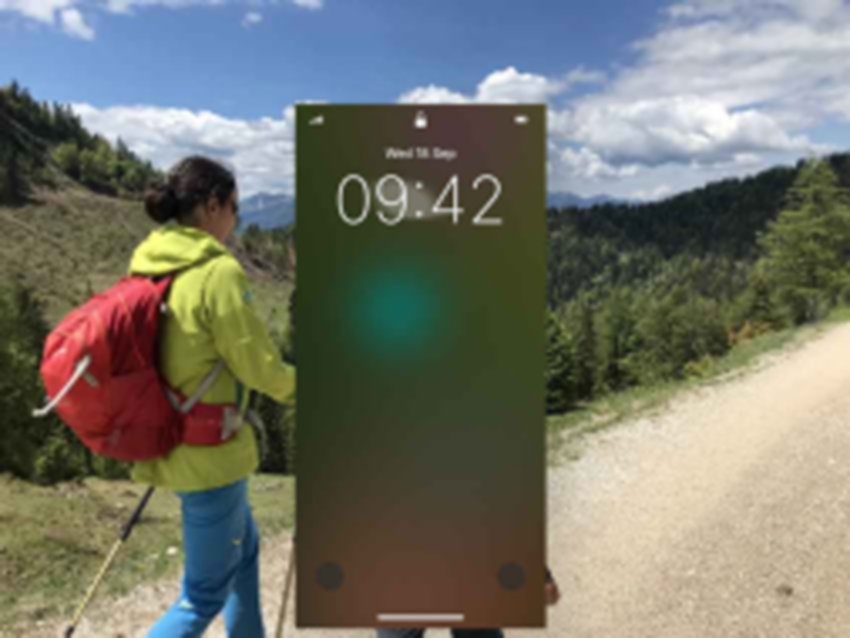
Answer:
9,42
